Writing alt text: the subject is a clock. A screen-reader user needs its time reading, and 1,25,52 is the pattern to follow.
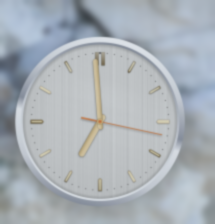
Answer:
6,59,17
